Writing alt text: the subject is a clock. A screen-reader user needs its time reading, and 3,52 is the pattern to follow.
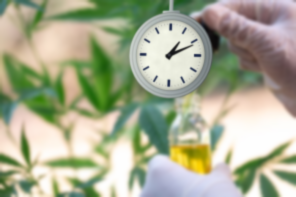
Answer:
1,11
